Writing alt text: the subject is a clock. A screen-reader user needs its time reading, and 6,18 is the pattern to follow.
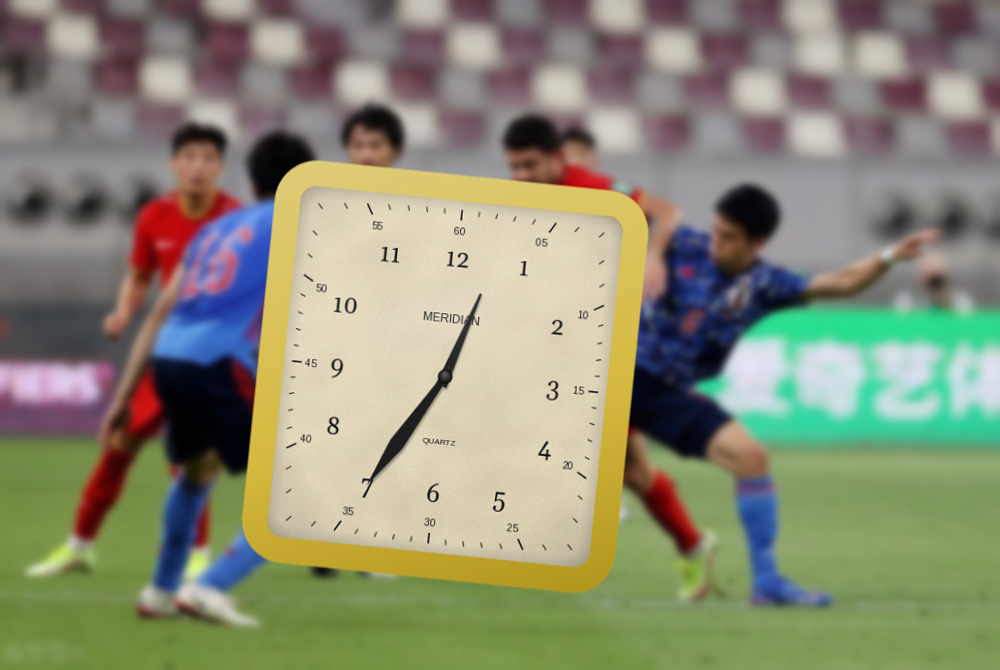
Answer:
12,35
